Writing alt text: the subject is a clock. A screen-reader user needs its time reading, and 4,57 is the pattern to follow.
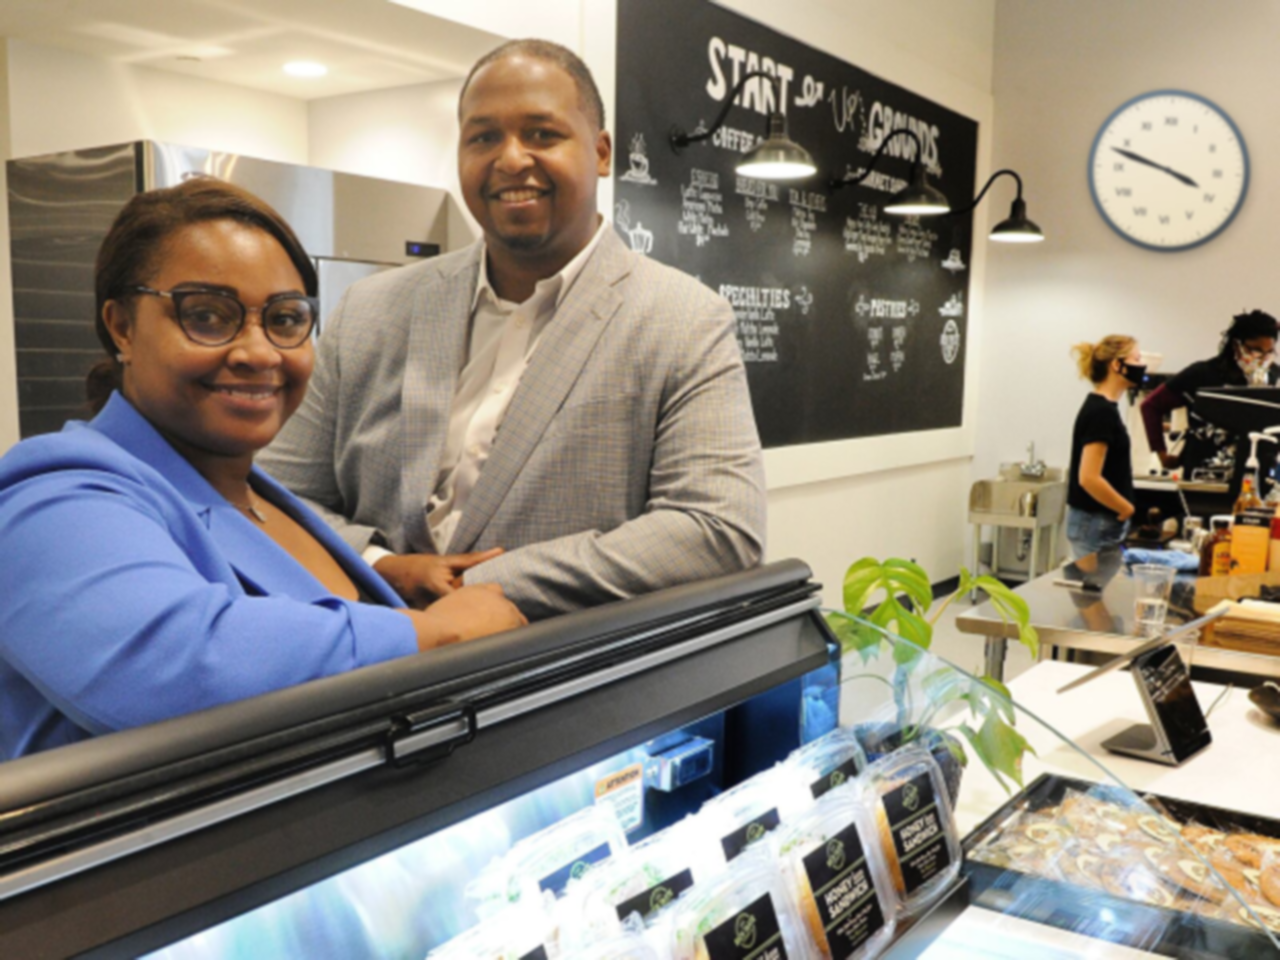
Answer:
3,48
